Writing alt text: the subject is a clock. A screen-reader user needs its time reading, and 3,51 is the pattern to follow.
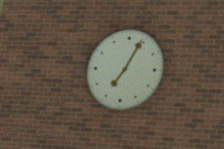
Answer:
7,04
